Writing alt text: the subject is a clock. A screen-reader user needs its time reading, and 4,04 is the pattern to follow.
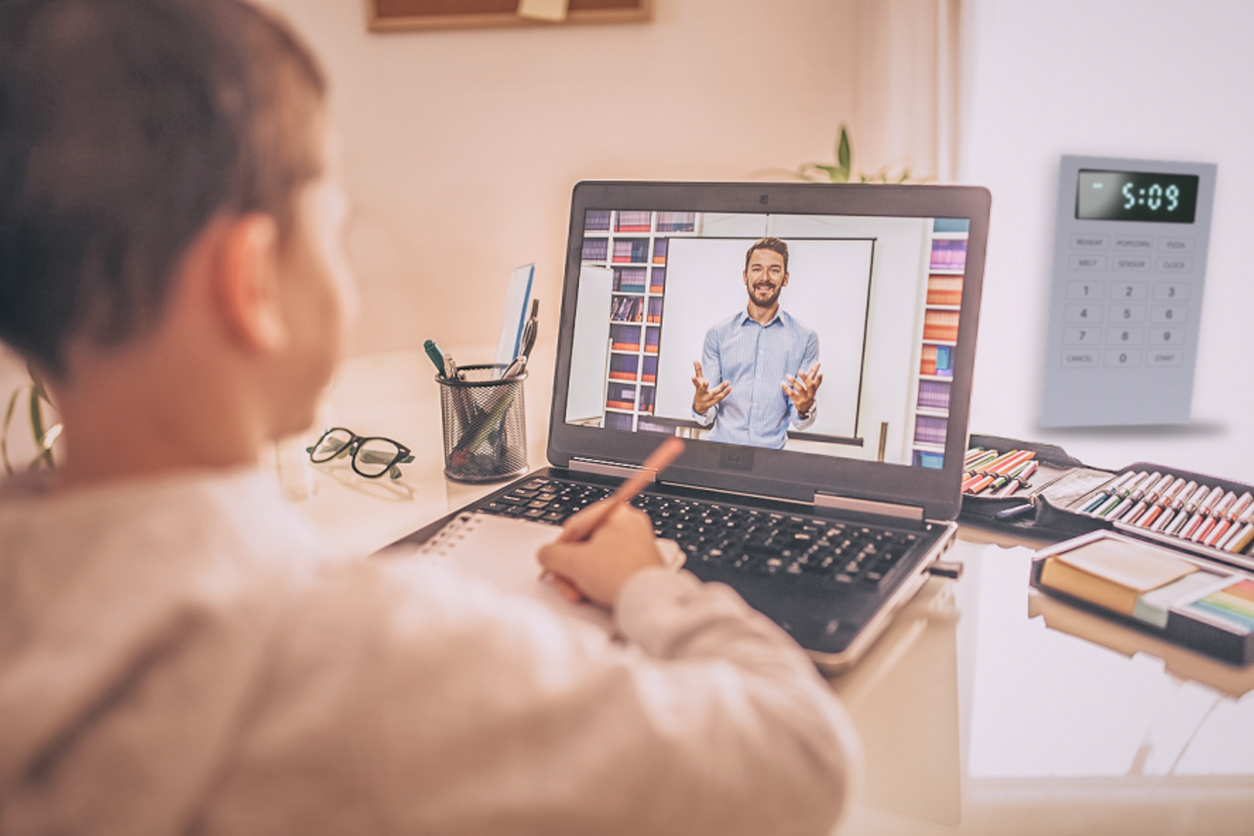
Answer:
5,09
